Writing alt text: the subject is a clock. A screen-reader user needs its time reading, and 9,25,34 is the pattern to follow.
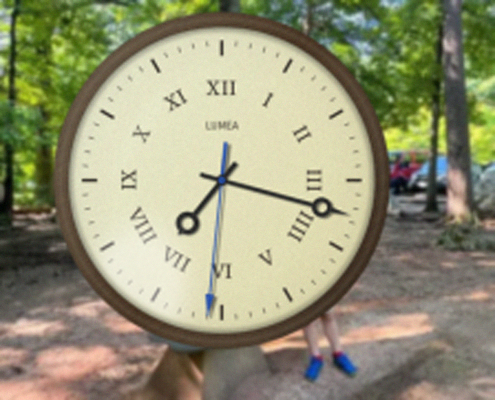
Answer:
7,17,31
